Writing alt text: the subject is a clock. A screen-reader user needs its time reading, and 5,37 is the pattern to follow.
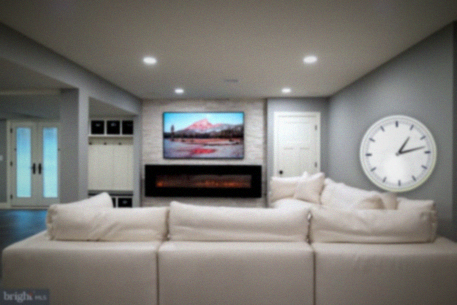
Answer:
1,13
